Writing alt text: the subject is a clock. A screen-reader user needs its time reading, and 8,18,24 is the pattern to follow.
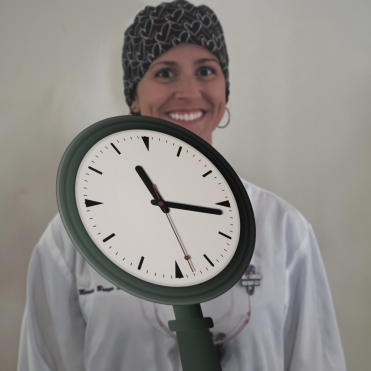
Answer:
11,16,28
